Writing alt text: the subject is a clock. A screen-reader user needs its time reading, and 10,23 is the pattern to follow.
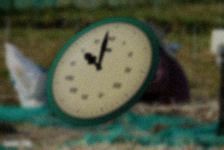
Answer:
9,58
